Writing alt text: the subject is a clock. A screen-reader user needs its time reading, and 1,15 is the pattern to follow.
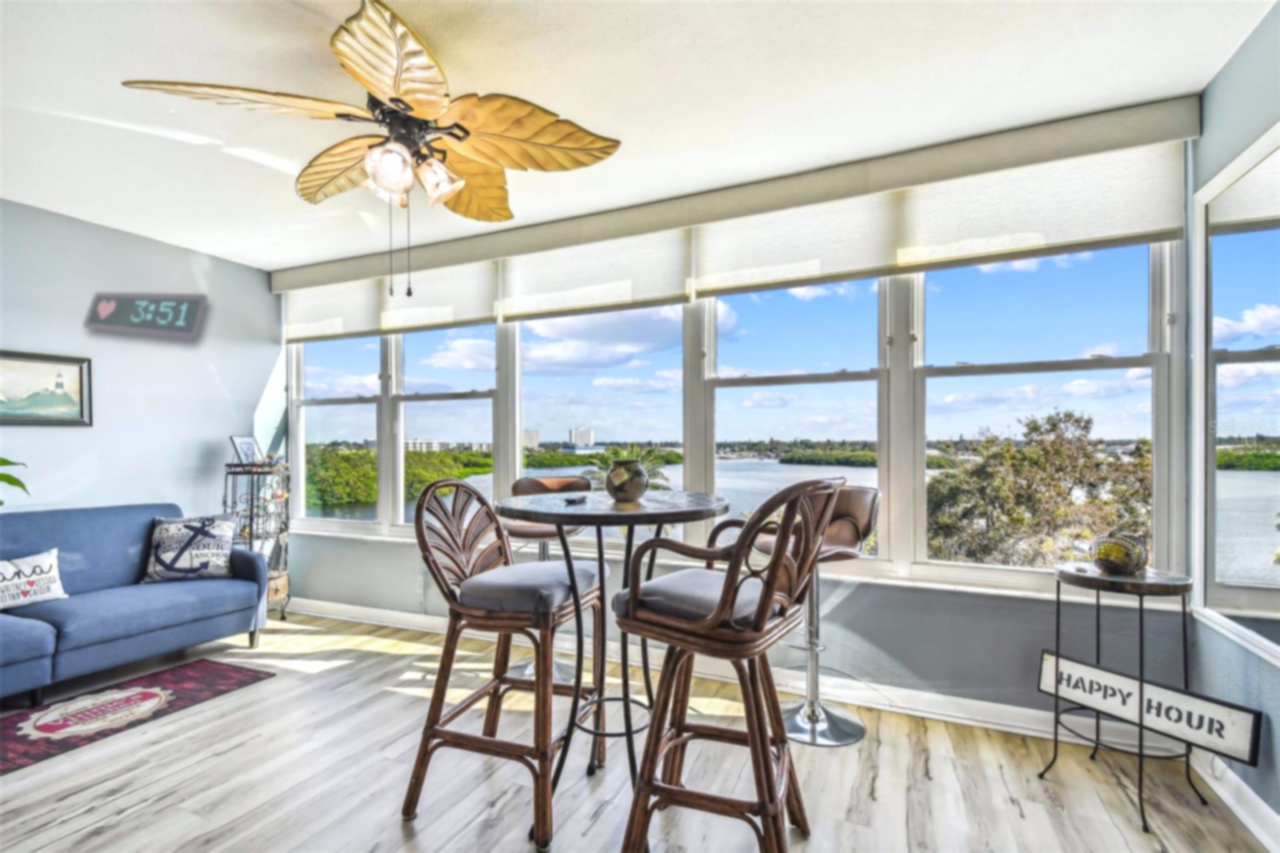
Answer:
3,51
